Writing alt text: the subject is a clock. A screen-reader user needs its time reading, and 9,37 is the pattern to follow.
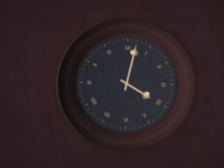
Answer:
4,02
